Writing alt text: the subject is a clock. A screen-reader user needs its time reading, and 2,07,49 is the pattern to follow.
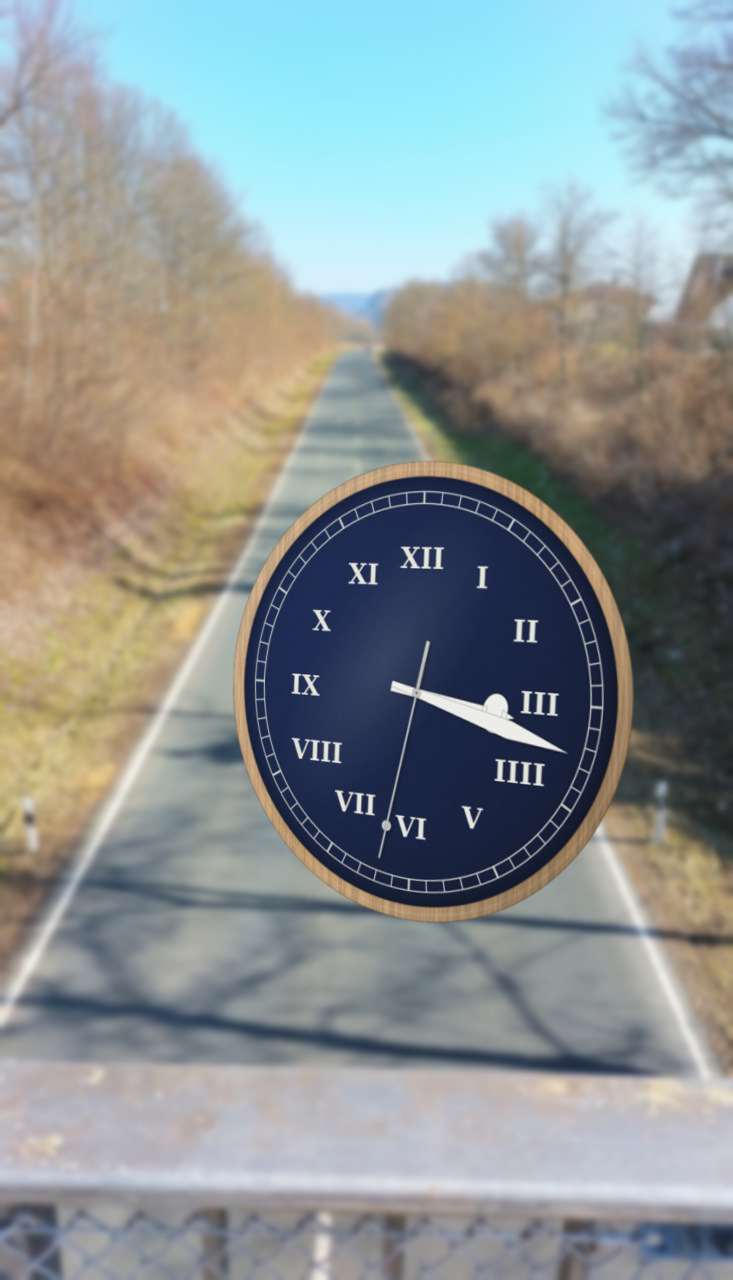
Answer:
3,17,32
